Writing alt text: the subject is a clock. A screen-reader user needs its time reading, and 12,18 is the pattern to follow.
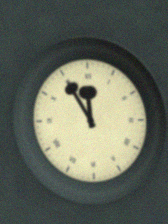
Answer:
11,55
